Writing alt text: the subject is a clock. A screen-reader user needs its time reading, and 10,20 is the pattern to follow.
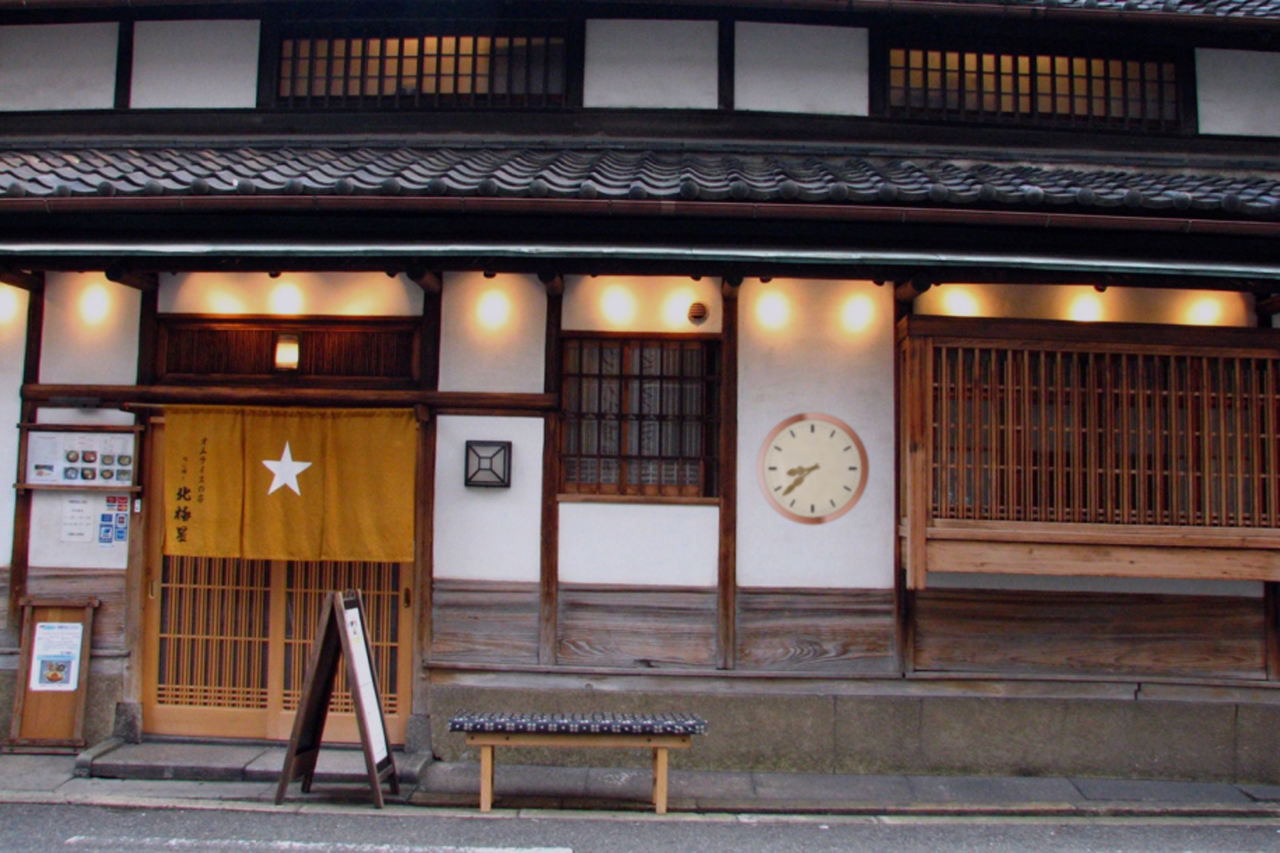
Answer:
8,38
